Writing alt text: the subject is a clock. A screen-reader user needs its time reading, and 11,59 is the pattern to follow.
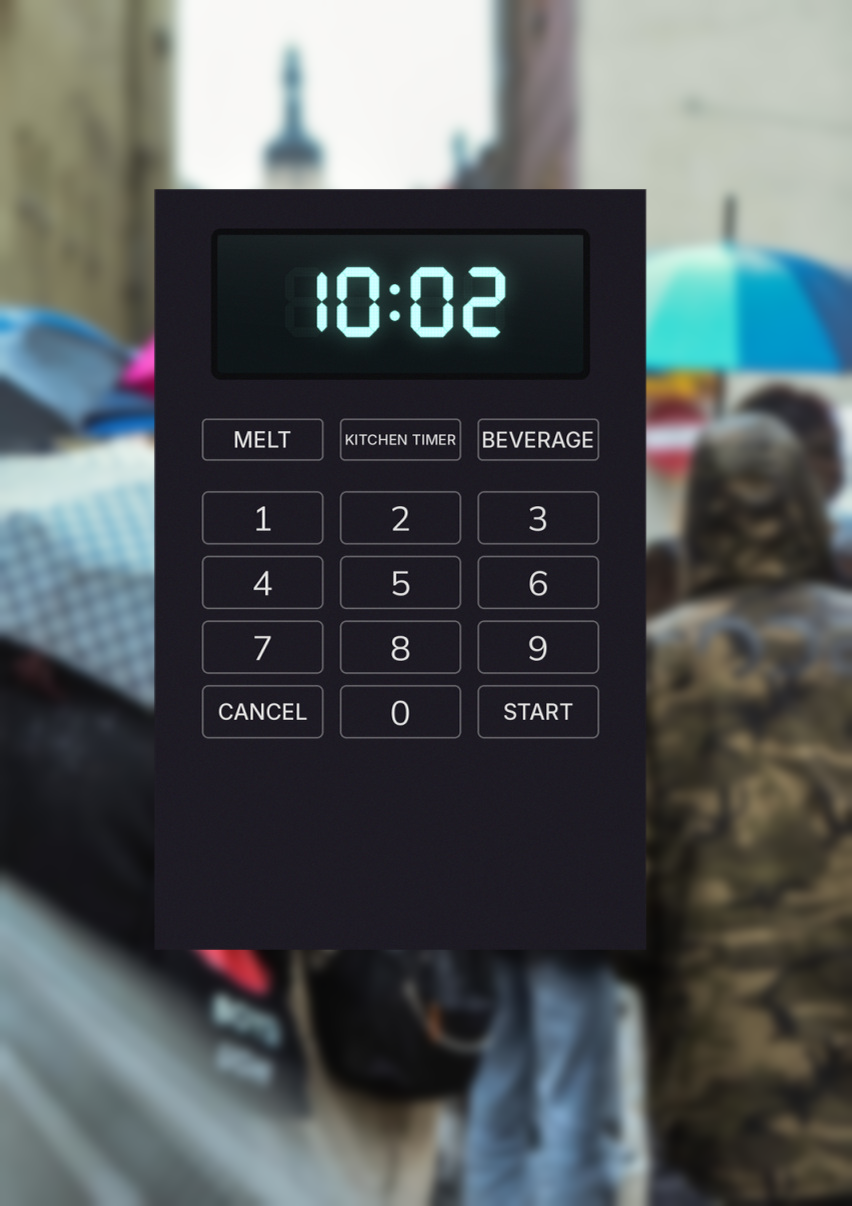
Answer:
10,02
